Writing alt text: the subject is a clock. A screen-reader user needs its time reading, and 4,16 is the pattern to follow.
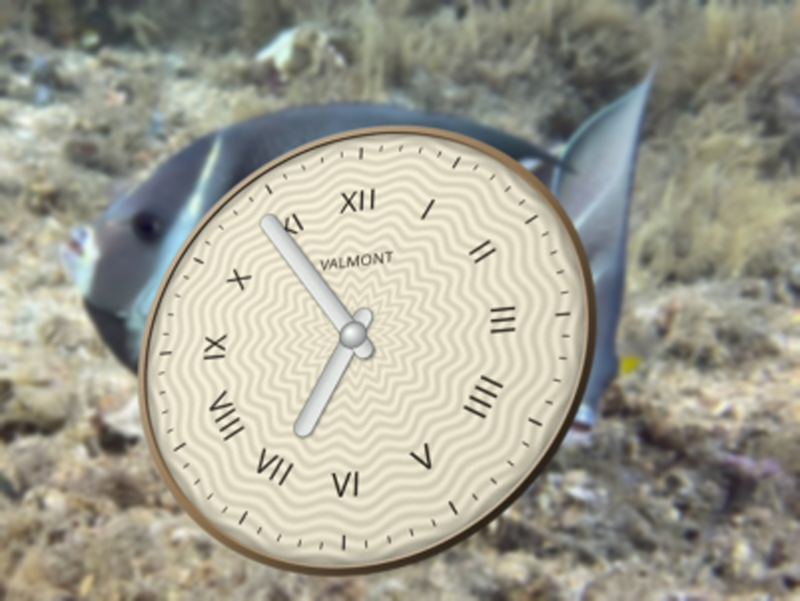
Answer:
6,54
